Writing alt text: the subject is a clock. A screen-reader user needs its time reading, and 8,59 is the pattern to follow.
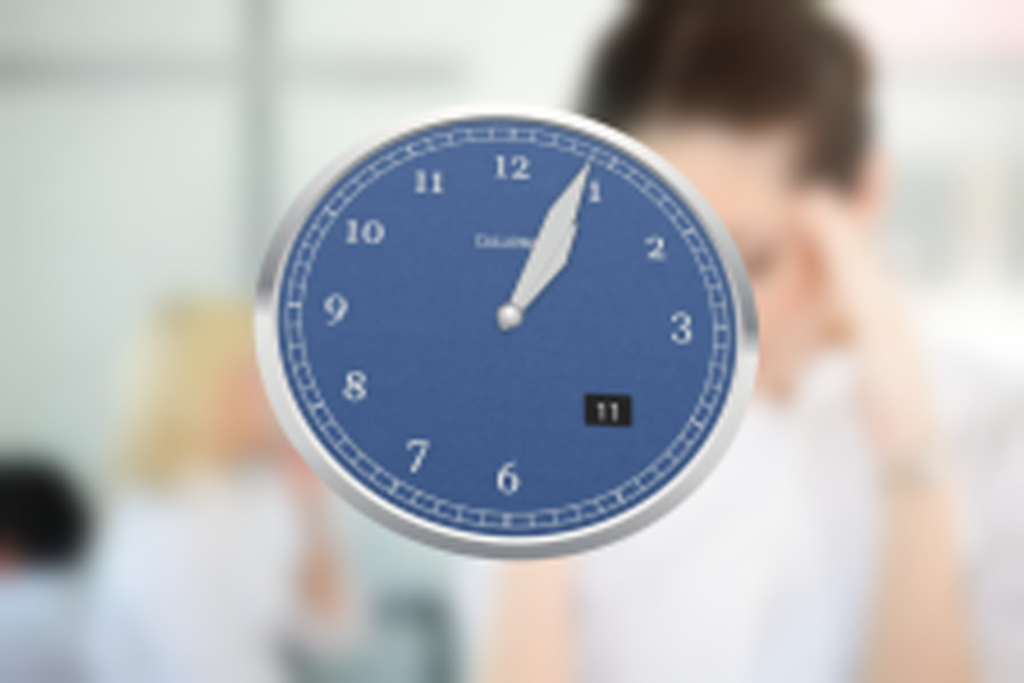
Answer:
1,04
